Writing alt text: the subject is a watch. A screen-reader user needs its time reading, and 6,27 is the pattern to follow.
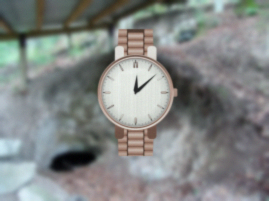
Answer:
12,08
